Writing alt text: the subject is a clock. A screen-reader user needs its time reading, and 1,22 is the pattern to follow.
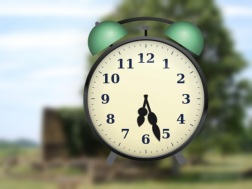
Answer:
6,27
